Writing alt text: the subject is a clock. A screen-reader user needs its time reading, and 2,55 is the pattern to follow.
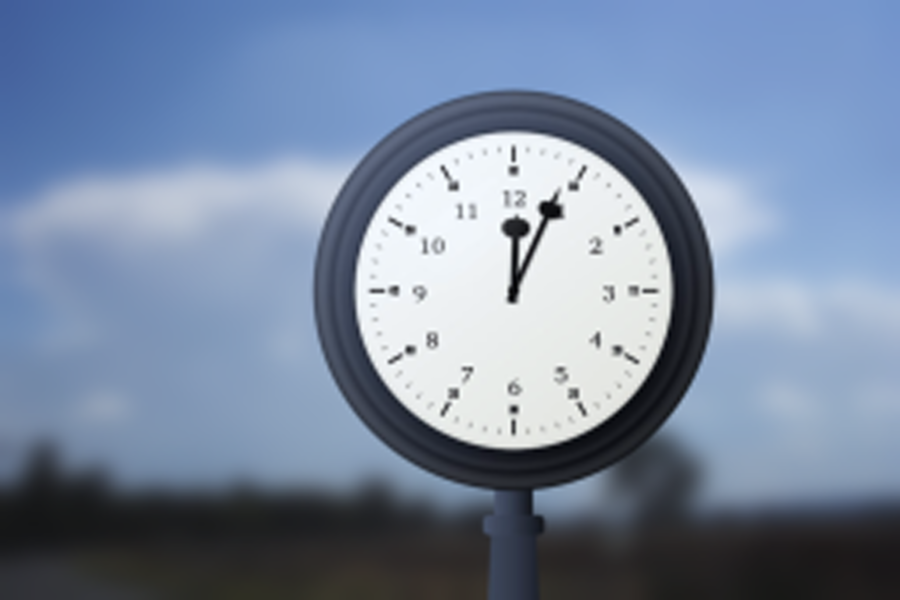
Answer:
12,04
